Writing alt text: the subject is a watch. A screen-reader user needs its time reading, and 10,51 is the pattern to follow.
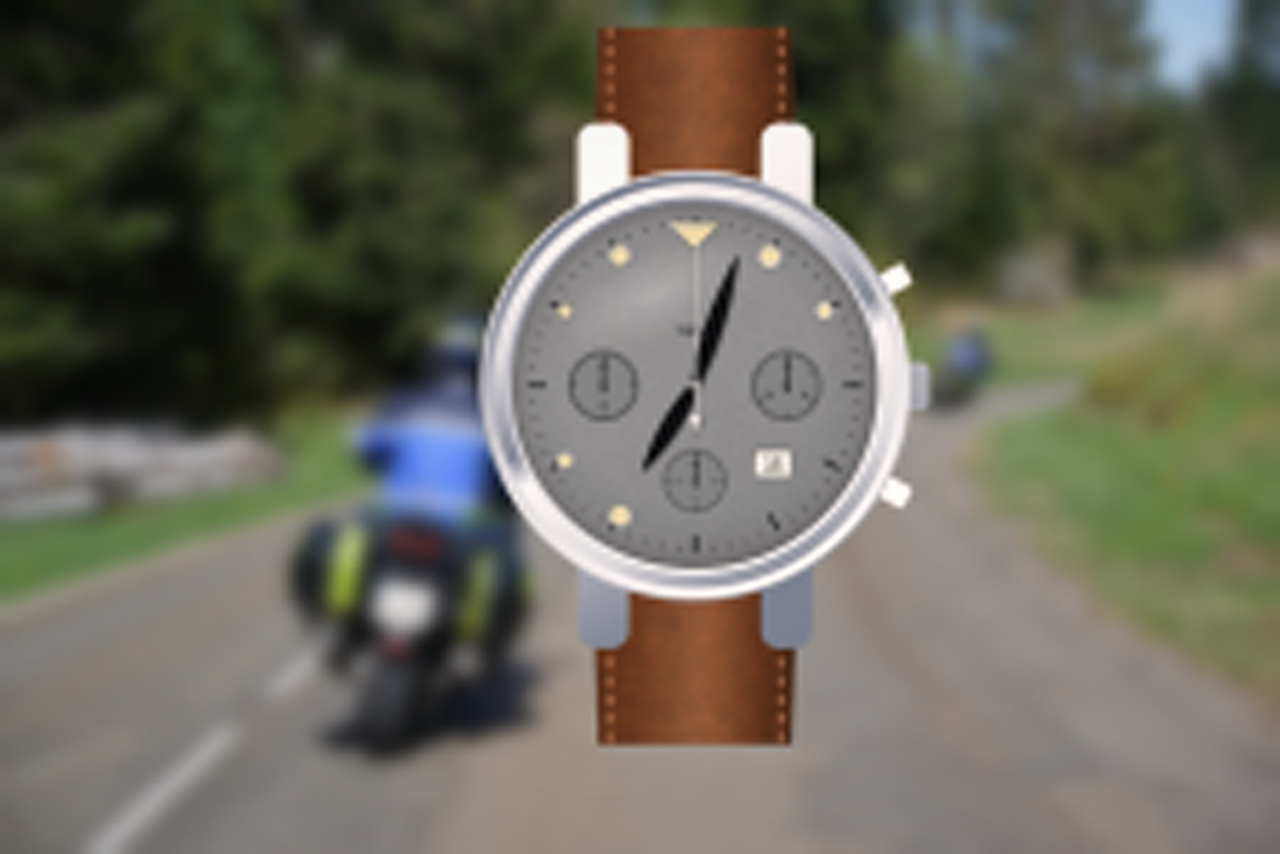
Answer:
7,03
